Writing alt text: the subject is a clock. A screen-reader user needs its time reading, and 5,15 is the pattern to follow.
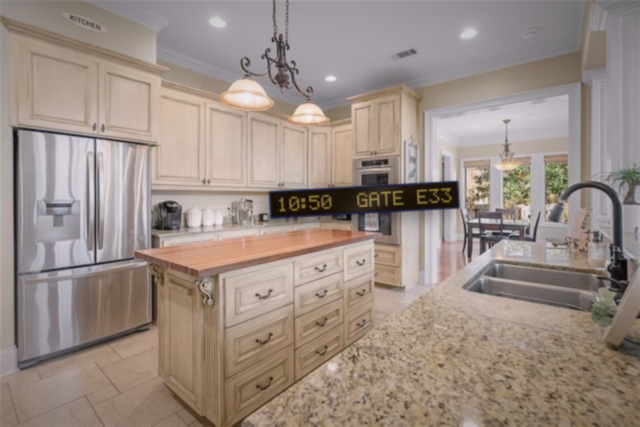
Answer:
10,50
